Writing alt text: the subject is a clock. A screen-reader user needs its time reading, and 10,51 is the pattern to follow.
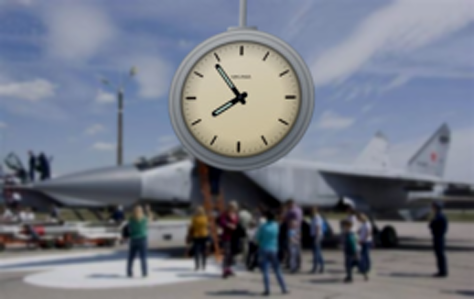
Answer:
7,54
